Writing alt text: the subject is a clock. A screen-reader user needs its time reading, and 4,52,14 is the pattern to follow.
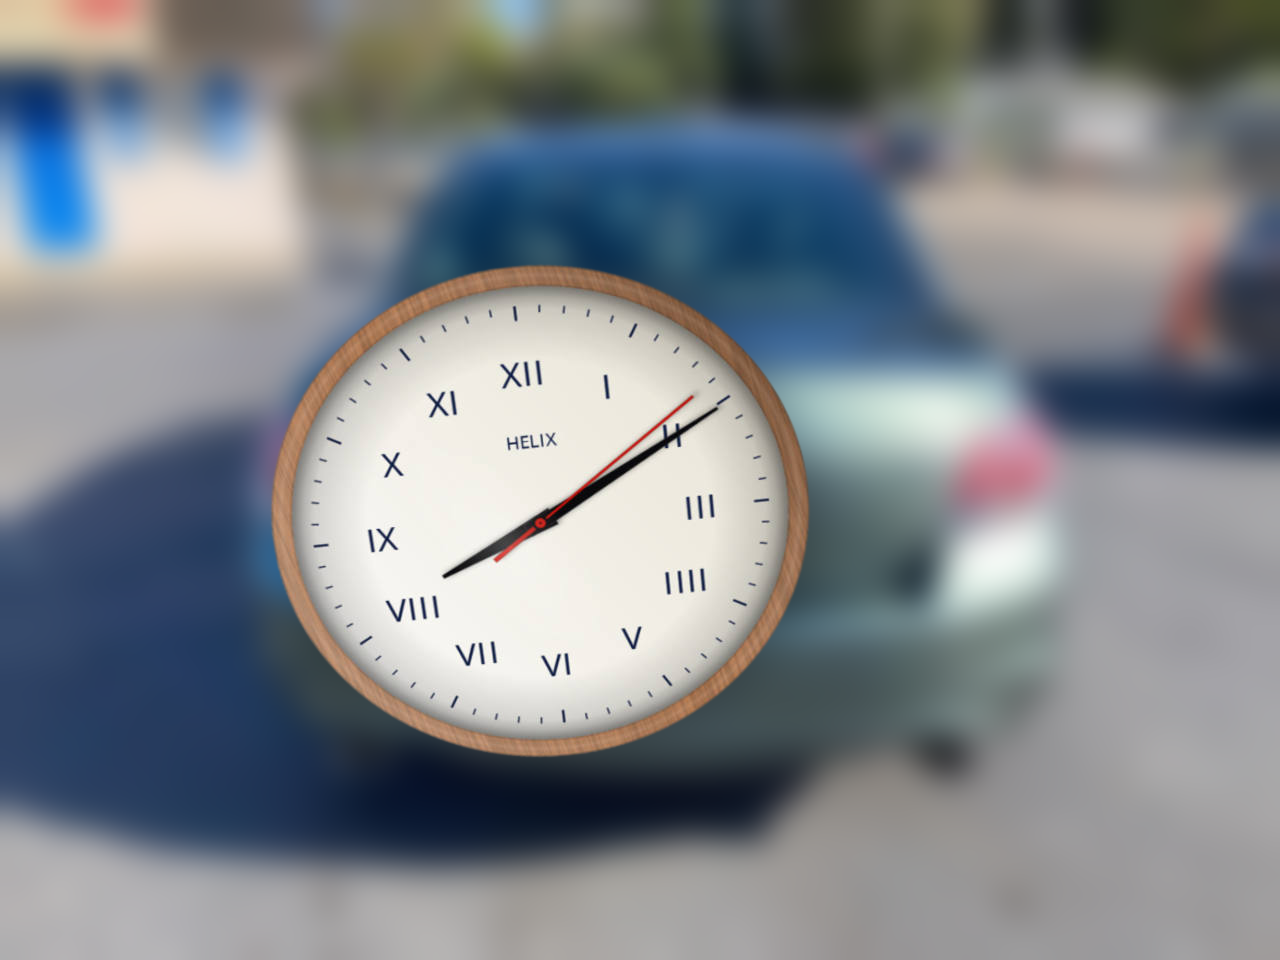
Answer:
8,10,09
